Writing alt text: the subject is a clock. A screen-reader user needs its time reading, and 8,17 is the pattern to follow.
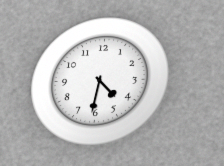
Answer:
4,31
